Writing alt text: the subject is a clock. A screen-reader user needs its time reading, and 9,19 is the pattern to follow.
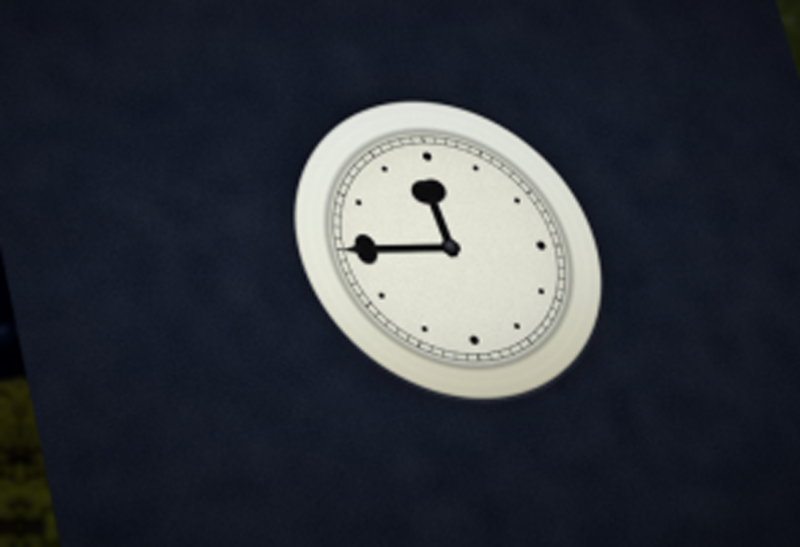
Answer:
11,45
